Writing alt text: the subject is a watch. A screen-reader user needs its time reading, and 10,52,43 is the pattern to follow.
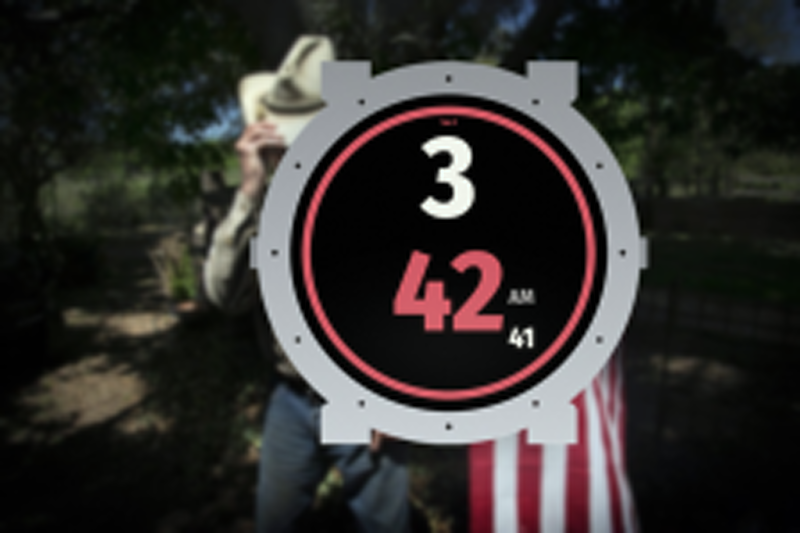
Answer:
3,42,41
